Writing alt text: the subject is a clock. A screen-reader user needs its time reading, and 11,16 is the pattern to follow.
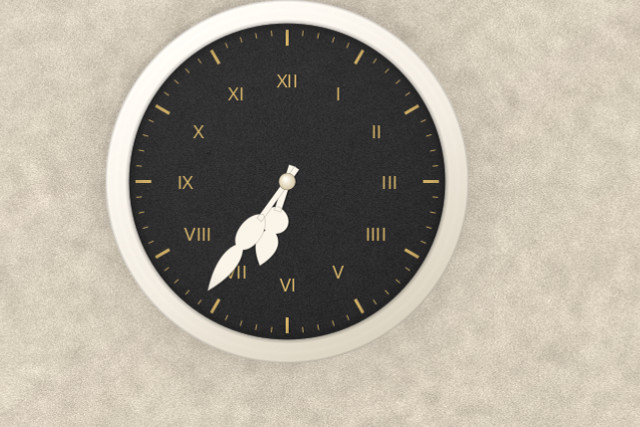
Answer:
6,36
